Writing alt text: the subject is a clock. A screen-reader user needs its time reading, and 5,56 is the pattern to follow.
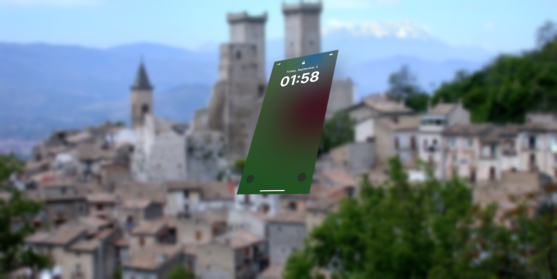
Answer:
1,58
